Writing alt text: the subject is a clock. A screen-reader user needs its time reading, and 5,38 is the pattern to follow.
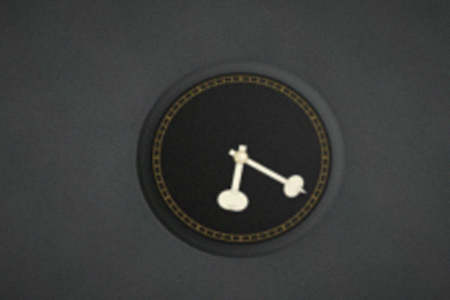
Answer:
6,20
